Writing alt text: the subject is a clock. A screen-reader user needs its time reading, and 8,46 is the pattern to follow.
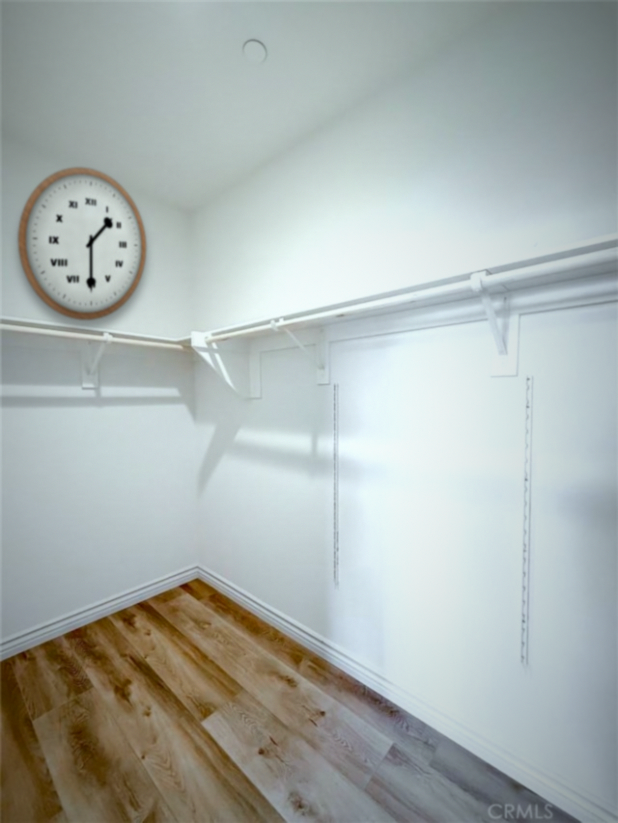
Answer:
1,30
